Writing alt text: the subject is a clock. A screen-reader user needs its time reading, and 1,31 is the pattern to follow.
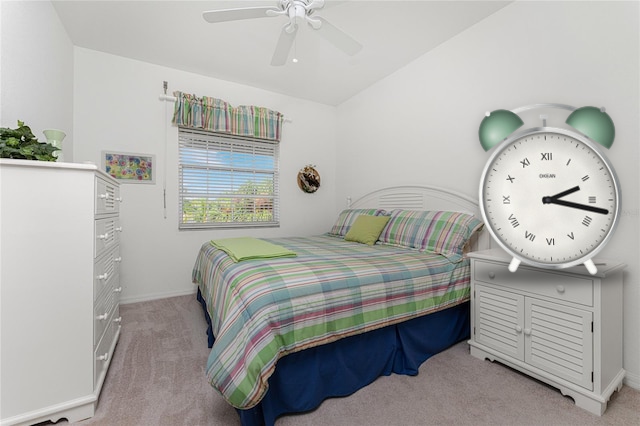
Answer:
2,17
